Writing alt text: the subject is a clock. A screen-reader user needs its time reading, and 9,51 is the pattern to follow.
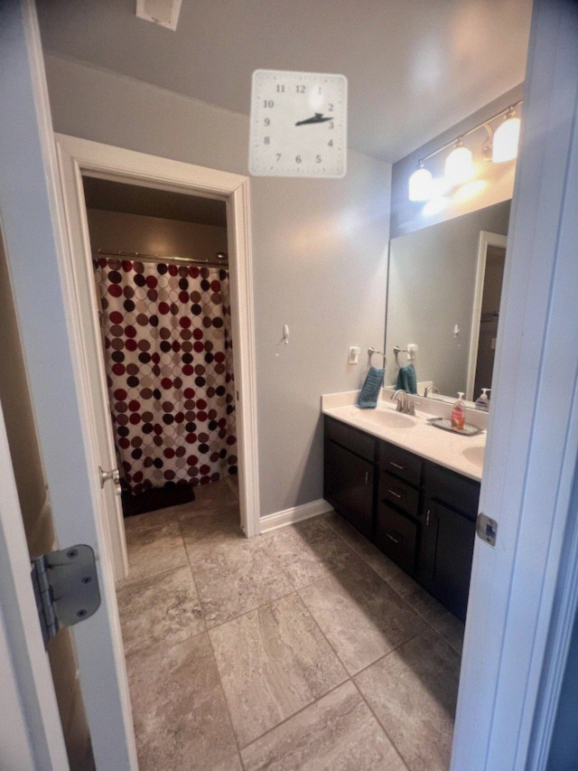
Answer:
2,13
